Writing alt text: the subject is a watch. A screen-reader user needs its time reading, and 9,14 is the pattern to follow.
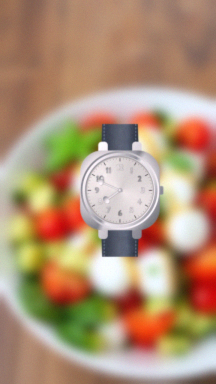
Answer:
7,49
